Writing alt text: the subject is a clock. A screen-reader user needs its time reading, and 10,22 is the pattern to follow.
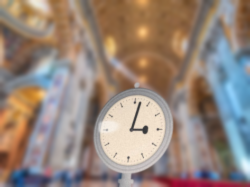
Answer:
3,02
